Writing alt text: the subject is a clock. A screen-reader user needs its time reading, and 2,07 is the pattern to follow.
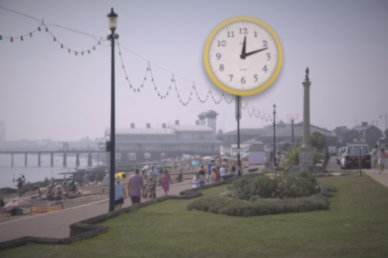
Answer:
12,12
